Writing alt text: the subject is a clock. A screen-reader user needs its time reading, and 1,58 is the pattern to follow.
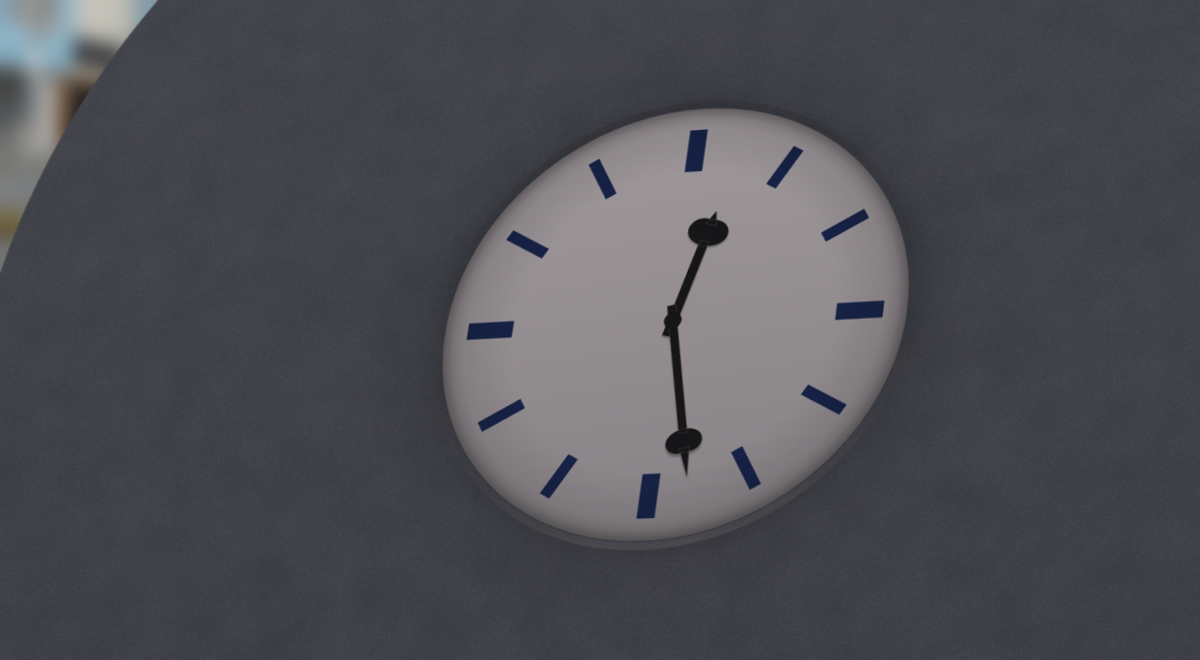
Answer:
12,28
